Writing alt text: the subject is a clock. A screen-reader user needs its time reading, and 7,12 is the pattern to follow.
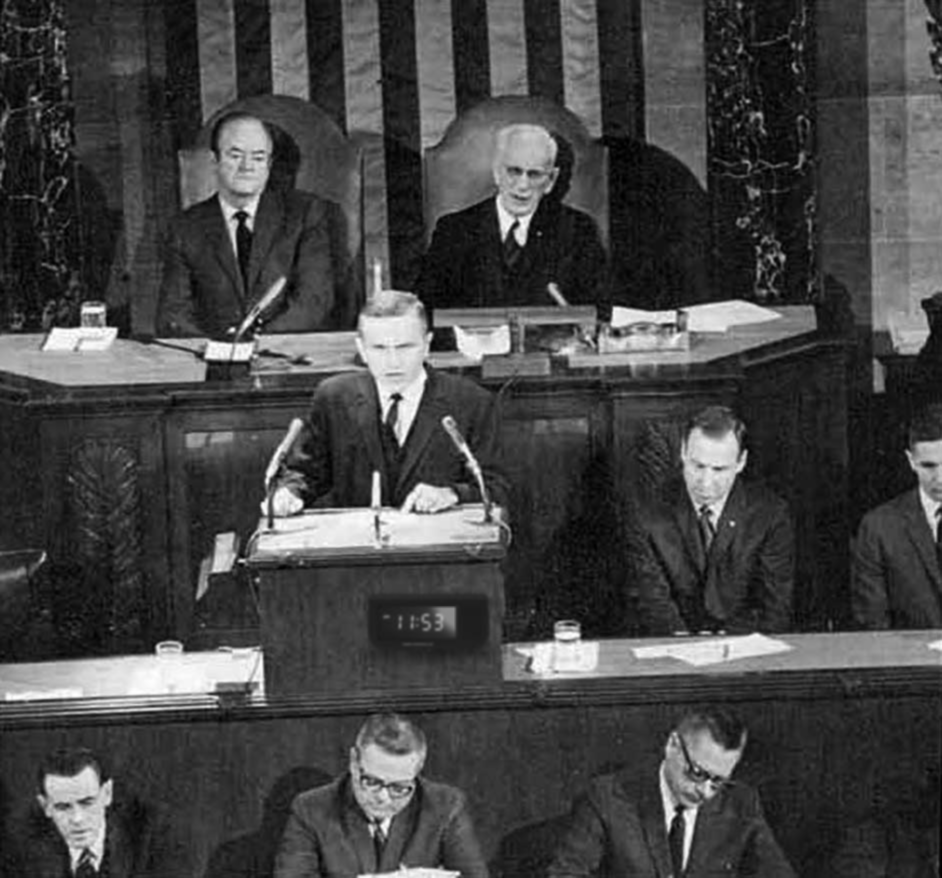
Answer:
11,53
